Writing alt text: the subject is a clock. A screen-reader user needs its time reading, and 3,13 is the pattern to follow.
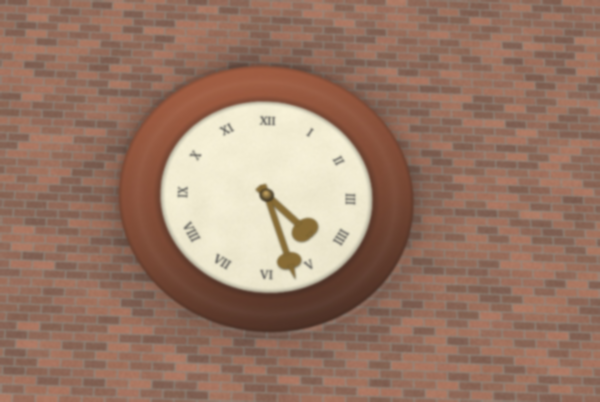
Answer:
4,27
